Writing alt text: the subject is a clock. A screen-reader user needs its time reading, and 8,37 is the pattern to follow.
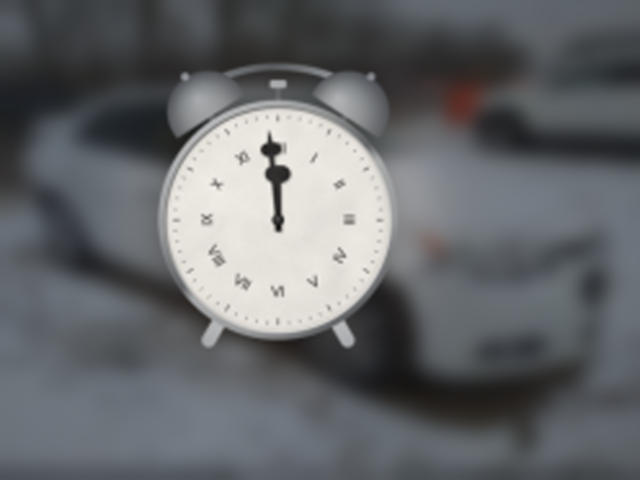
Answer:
11,59
